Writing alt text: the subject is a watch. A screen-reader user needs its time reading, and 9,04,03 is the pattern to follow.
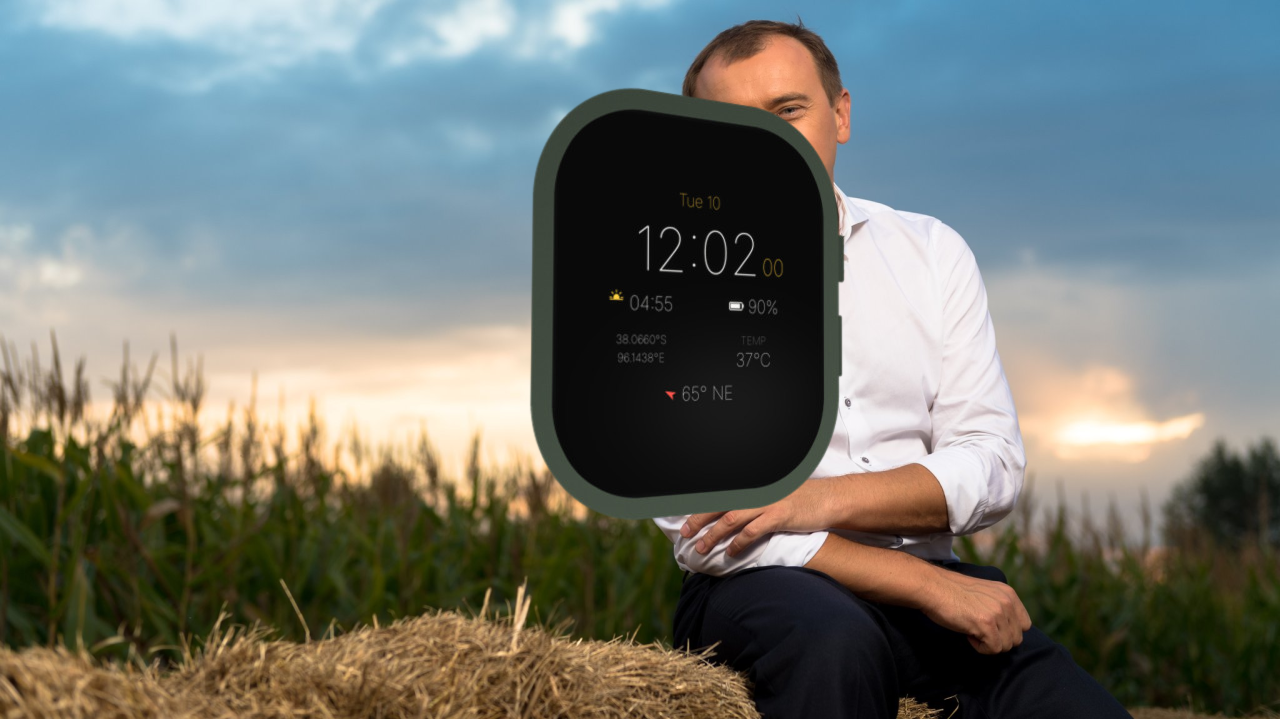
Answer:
12,02,00
